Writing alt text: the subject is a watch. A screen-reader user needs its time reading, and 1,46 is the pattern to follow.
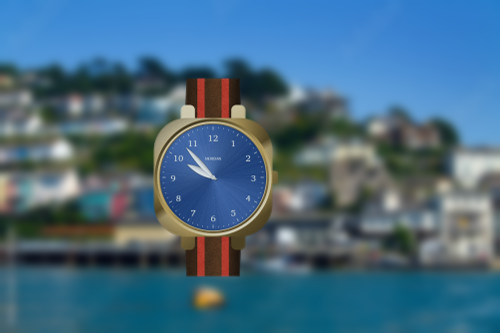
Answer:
9,53
